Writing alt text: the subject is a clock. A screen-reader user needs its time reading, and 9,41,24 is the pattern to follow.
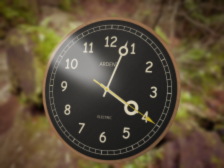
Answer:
4,03,20
